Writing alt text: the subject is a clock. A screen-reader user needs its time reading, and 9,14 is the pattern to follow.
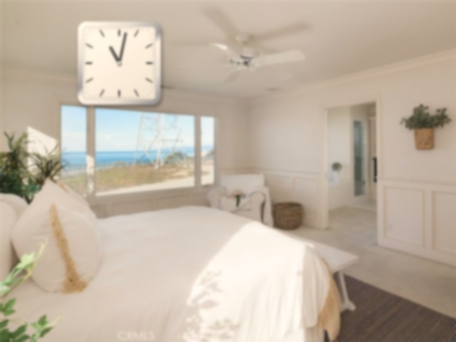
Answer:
11,02
